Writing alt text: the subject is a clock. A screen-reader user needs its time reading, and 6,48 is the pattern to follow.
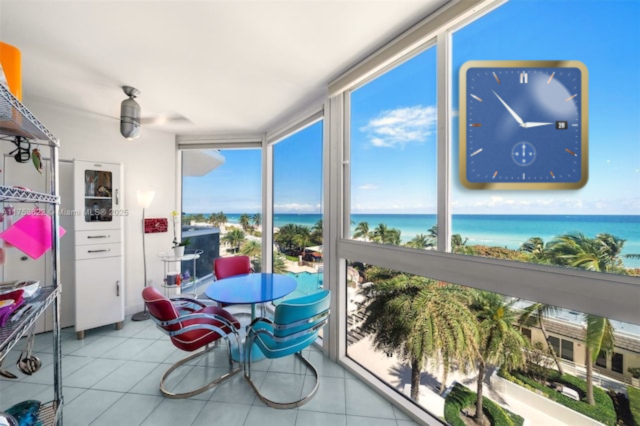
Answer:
2,53
